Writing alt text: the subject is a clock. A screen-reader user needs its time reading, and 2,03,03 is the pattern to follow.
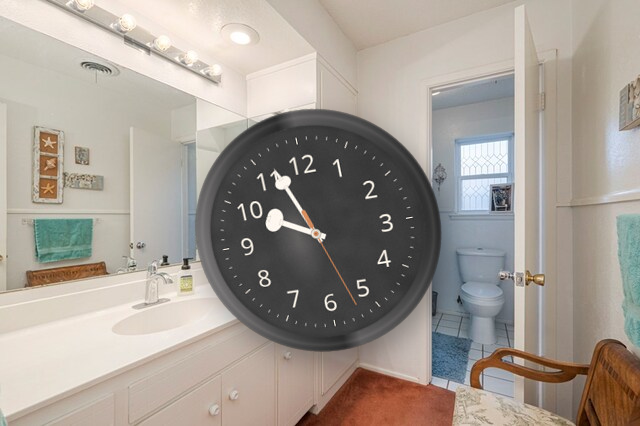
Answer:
9,56,27
